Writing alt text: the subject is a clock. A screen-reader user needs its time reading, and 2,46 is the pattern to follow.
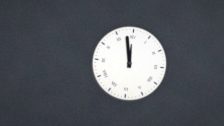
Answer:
11,58
